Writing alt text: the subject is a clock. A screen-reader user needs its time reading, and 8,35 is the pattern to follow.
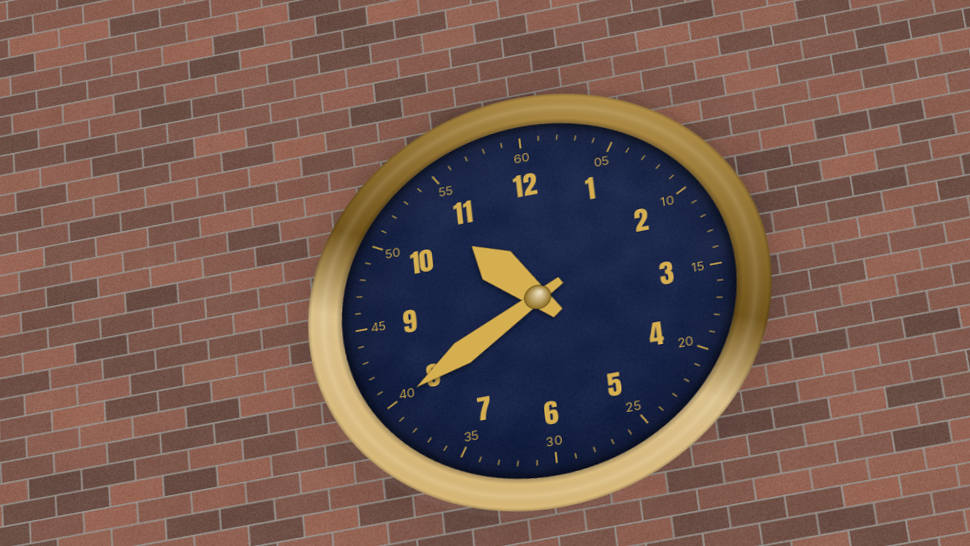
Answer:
10,40
